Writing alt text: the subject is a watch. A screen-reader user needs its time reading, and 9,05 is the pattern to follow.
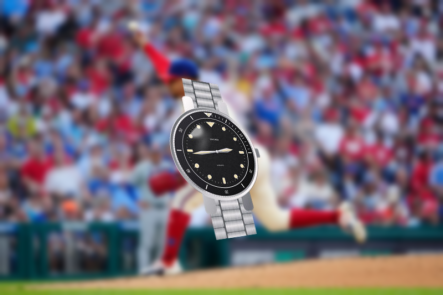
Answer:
2,44
